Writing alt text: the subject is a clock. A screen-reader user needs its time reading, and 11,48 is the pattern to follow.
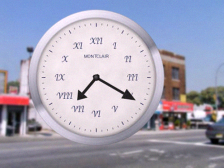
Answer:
7,20
